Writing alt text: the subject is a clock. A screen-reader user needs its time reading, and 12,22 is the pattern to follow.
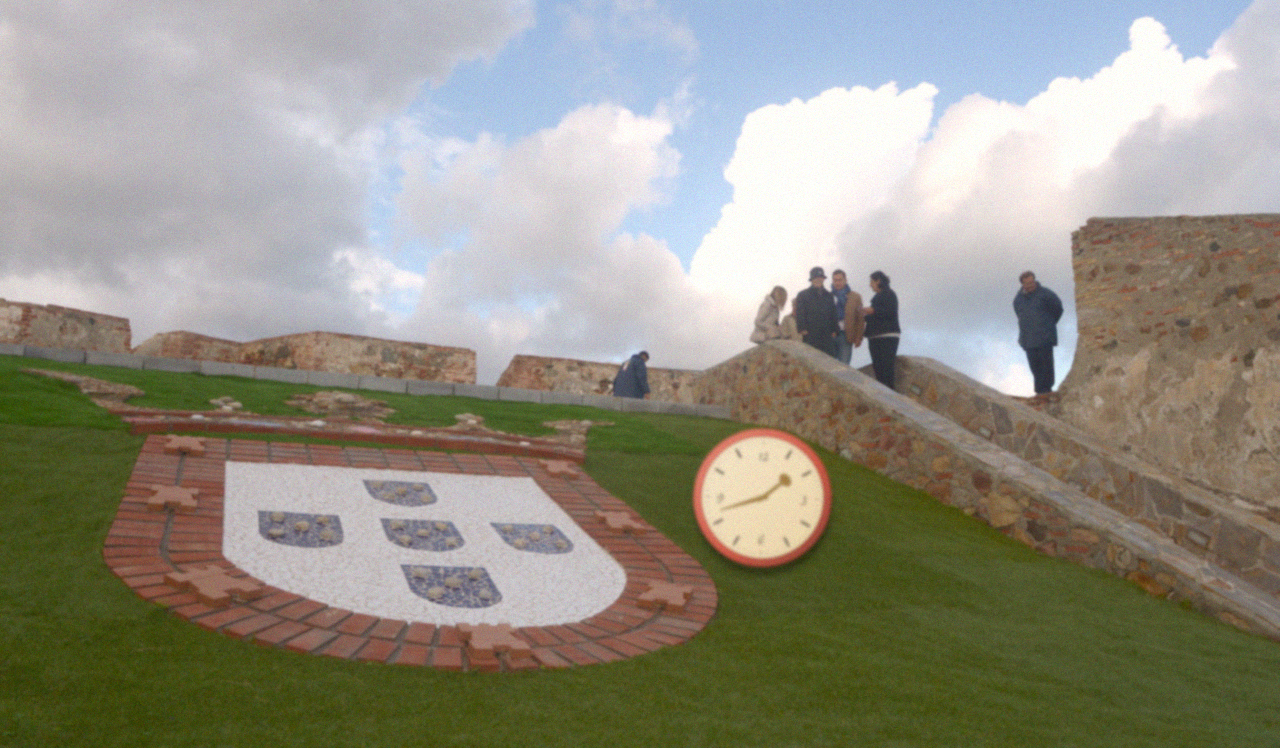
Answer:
1,42
